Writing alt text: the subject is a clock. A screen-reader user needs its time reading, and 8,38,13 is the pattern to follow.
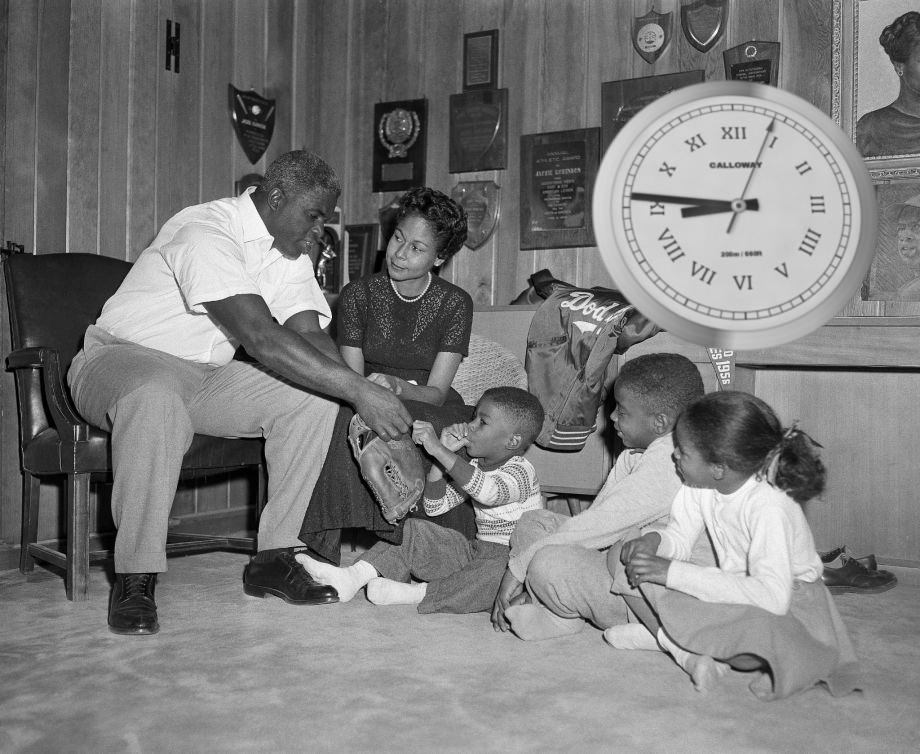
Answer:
8,46,04
